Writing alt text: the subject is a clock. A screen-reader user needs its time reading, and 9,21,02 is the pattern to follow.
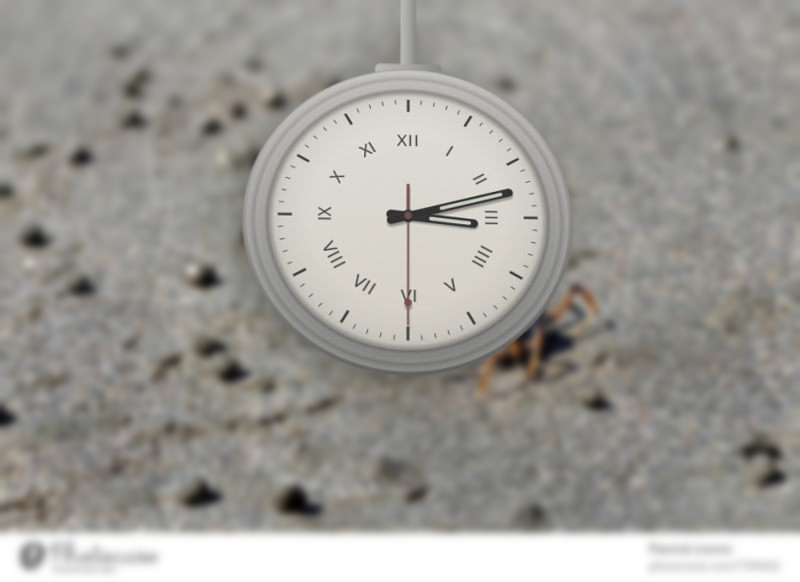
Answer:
3,12,30
